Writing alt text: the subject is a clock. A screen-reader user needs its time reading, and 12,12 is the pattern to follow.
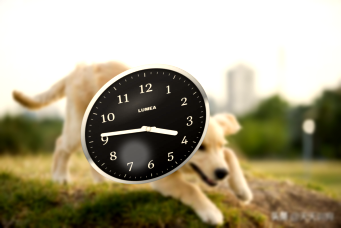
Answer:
3,46
